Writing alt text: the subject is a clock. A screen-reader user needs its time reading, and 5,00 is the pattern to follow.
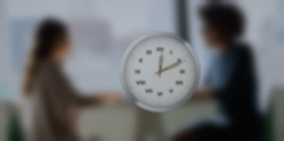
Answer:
12,11
